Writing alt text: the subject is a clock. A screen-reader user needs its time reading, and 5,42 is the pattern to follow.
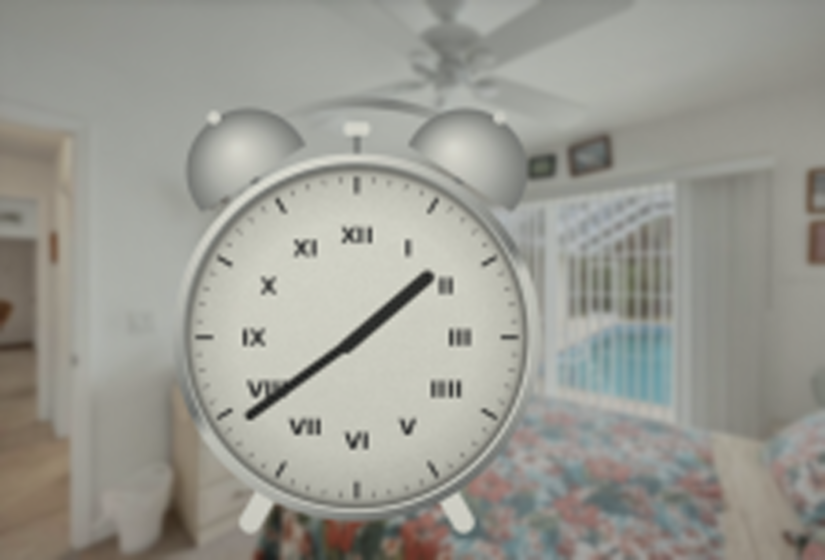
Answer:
1,39
